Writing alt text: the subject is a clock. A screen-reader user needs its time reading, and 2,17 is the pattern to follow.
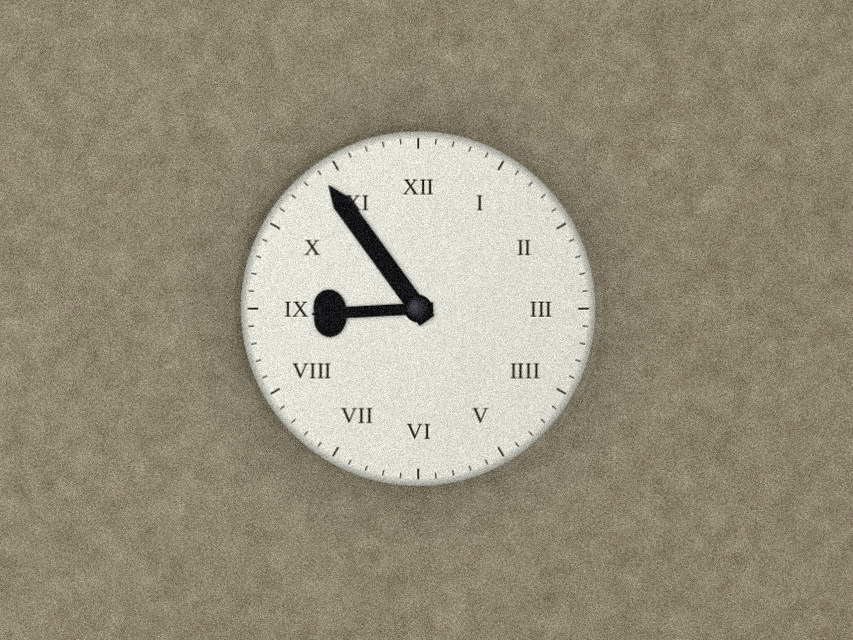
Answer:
8,54
